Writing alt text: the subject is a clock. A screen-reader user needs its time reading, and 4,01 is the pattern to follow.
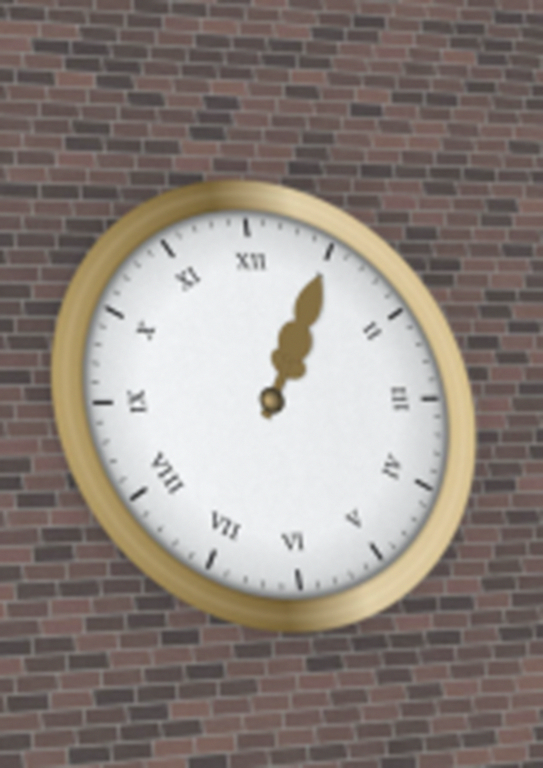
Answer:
1,05
